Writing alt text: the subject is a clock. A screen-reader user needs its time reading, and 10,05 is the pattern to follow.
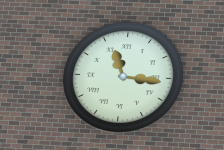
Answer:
11,16
